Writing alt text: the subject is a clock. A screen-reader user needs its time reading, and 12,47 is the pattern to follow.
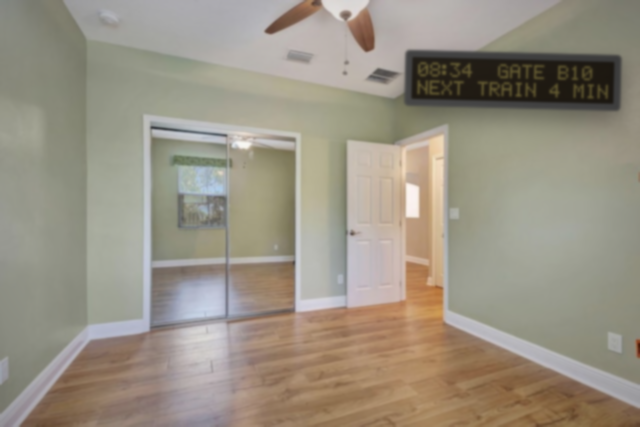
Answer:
8,34
